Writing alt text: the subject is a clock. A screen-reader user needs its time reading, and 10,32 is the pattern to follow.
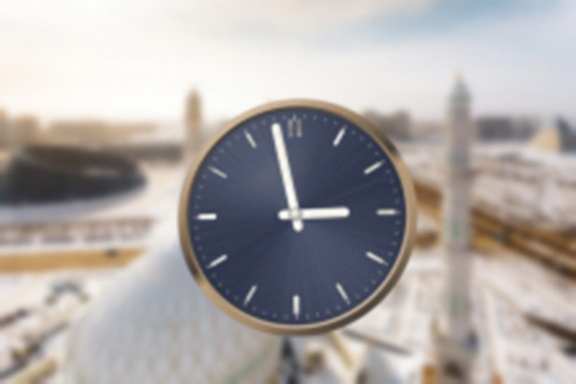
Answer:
2,58
